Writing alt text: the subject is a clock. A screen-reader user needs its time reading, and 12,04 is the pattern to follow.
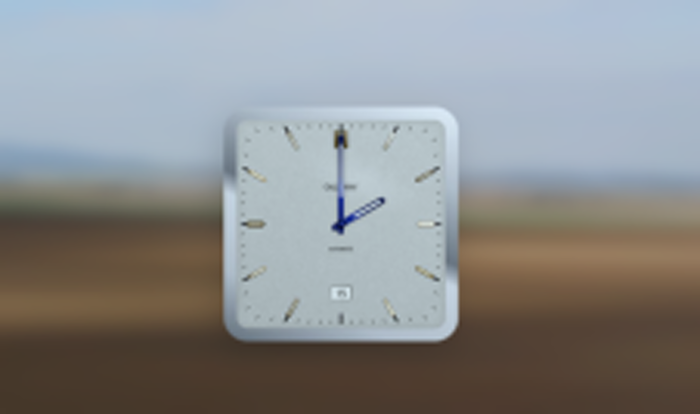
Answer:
2,00
